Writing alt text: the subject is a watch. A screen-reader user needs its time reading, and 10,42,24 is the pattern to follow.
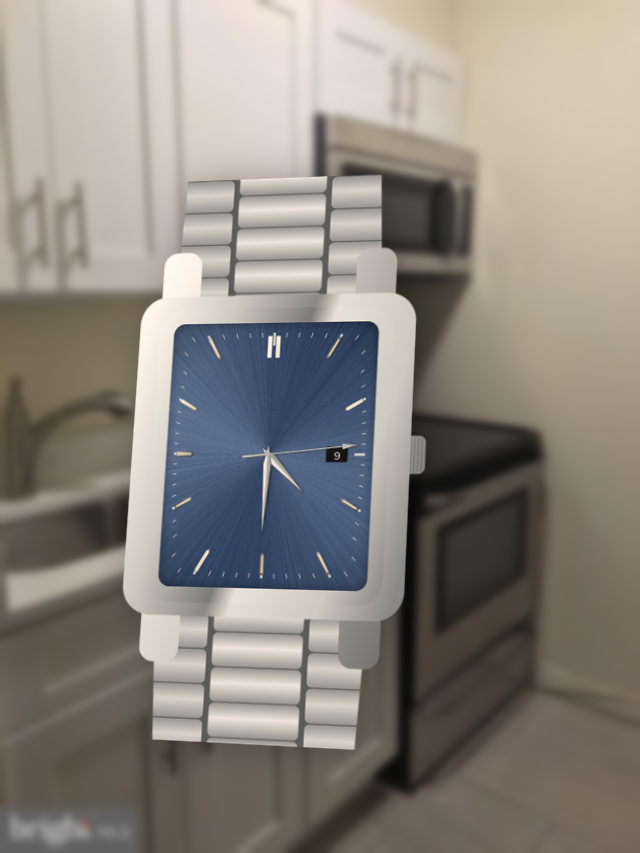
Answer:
4,30,14
